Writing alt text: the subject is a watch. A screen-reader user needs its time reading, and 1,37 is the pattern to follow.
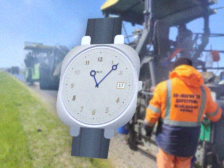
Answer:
11,07
